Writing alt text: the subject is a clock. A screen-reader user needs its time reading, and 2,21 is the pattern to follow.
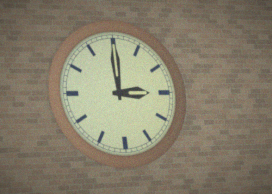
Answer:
3,00
